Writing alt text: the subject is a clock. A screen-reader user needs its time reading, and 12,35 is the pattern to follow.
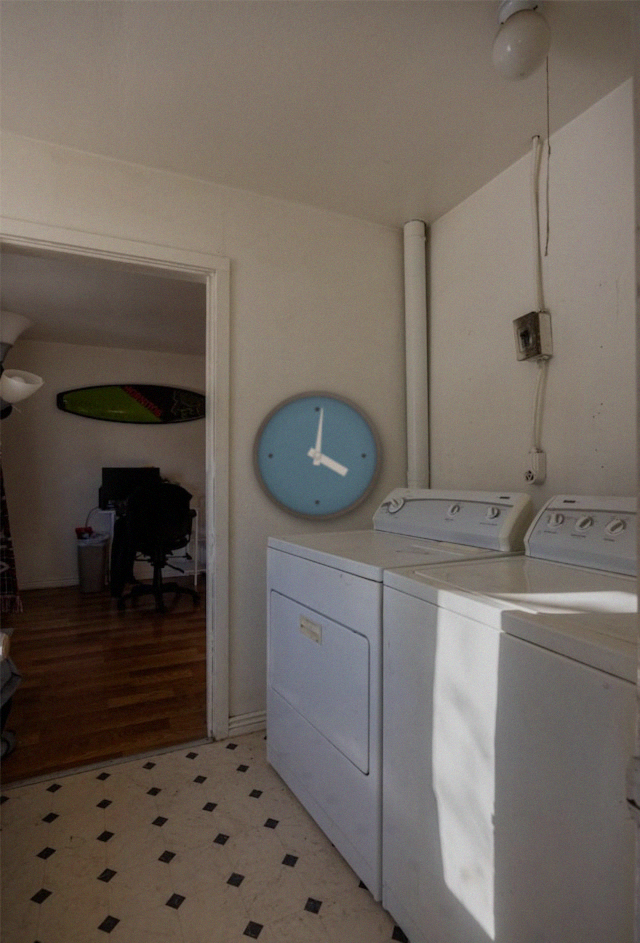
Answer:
4,01
